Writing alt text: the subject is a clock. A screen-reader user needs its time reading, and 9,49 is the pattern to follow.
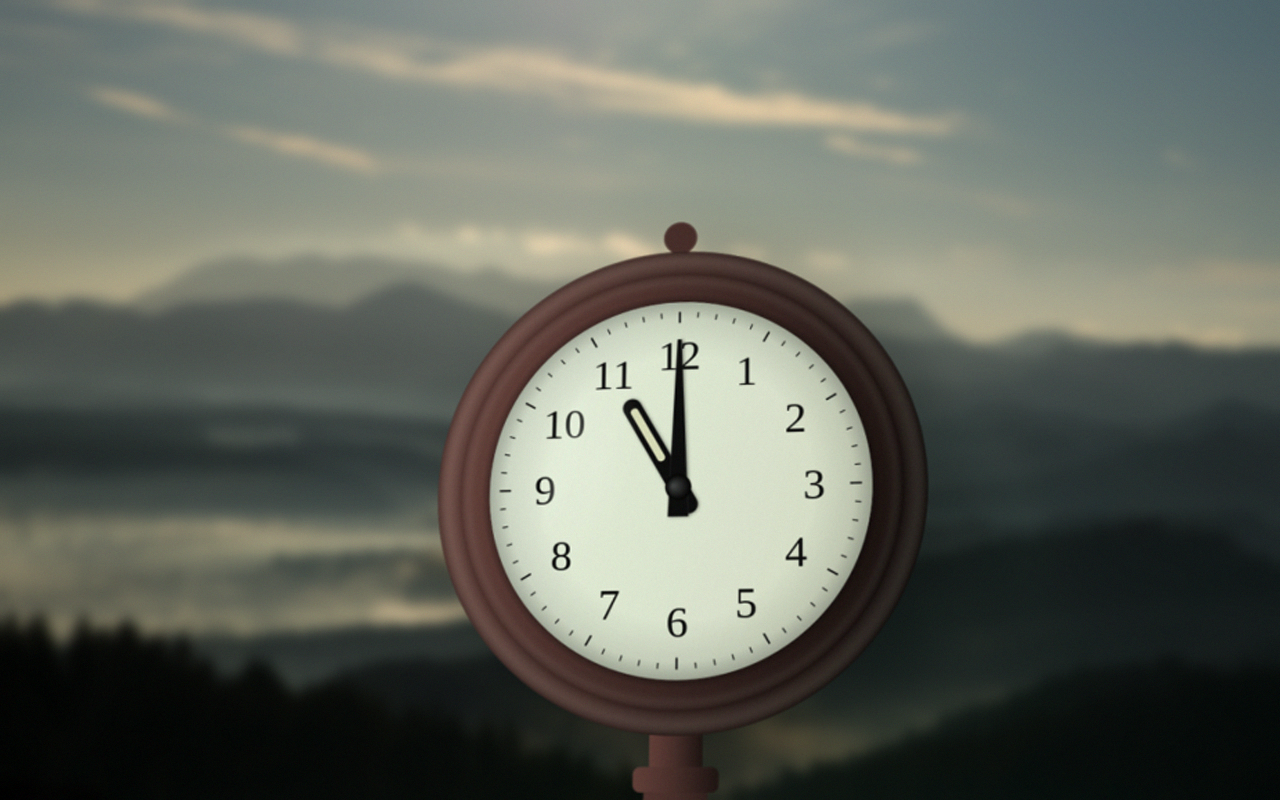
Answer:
11,00
